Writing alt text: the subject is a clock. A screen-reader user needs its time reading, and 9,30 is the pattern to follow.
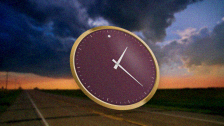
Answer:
1,24
